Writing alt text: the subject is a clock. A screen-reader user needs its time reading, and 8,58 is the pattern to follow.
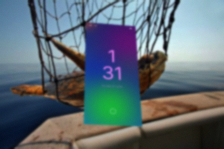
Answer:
1,31
